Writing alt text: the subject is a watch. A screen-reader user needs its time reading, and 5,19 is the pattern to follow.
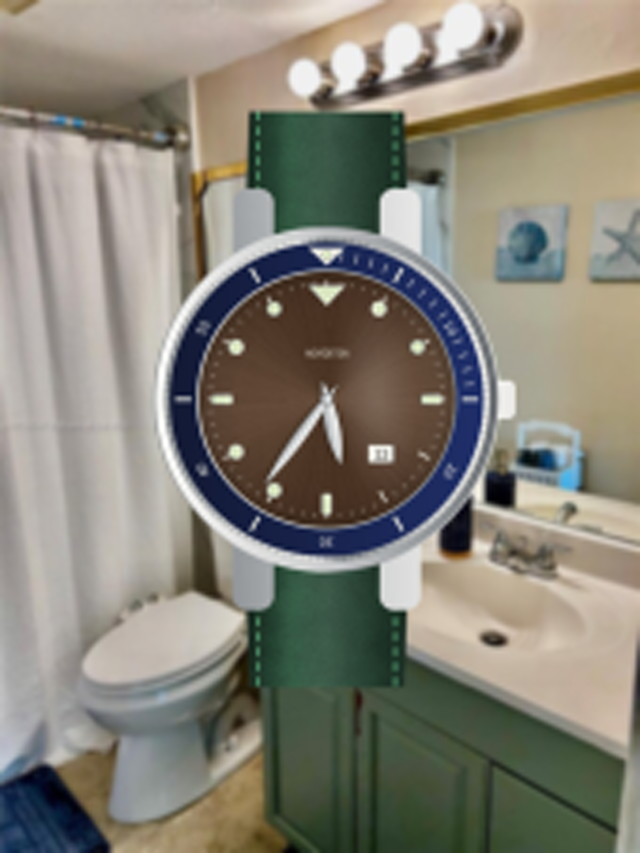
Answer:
5,36
